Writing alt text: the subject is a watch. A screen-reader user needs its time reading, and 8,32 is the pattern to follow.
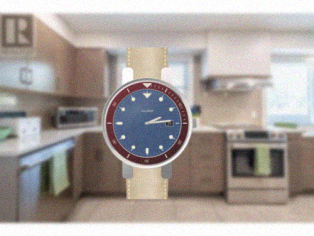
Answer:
2,14
